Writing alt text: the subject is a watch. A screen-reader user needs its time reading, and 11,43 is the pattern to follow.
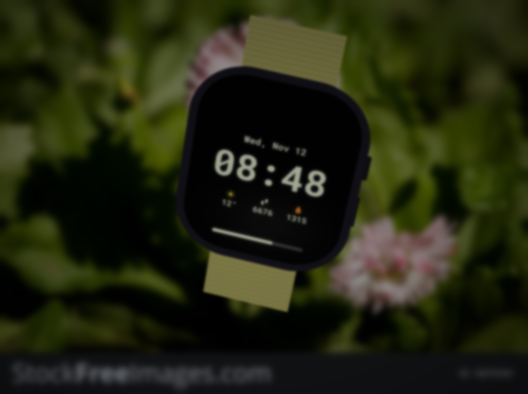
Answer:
8,48
